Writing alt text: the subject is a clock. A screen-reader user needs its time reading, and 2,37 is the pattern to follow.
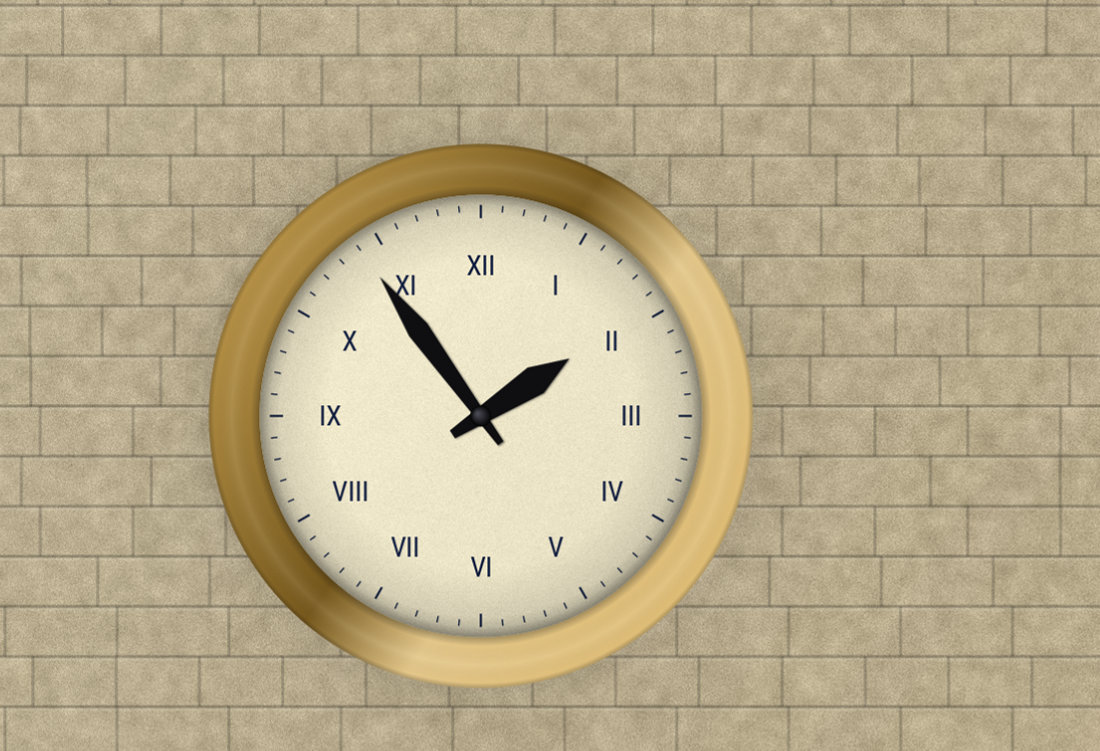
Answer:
1,54
